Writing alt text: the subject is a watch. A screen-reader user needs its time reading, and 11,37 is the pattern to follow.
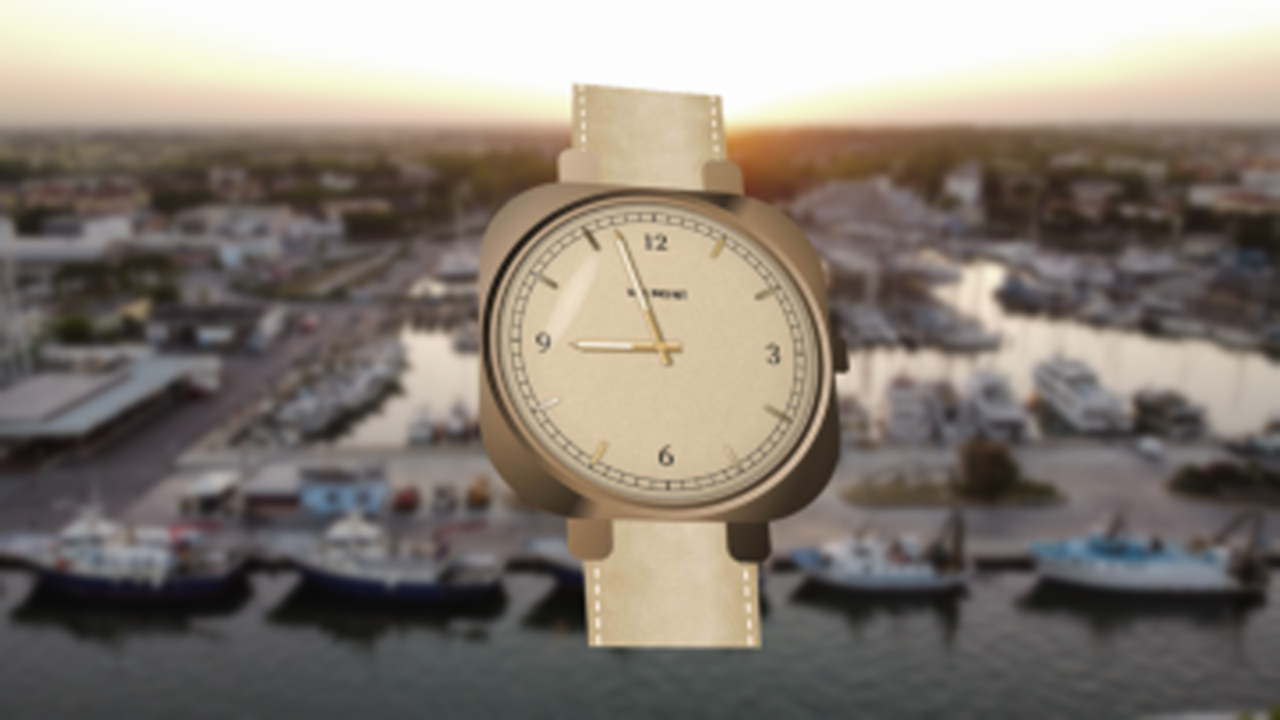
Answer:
8,57
